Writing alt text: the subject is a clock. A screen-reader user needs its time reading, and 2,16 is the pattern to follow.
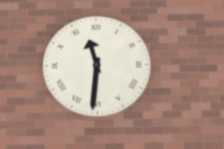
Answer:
11,31
